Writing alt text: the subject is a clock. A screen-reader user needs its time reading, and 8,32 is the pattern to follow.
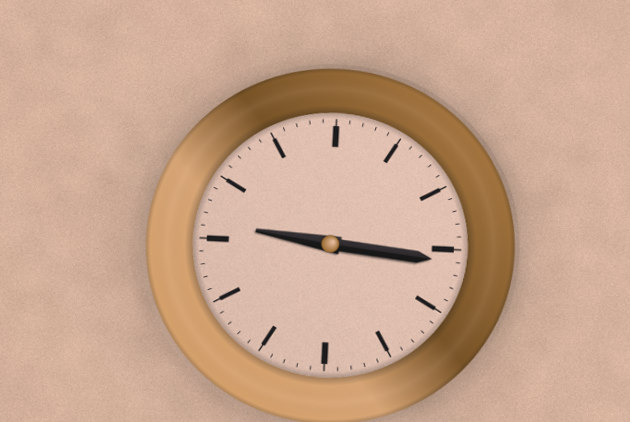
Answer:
9,16
